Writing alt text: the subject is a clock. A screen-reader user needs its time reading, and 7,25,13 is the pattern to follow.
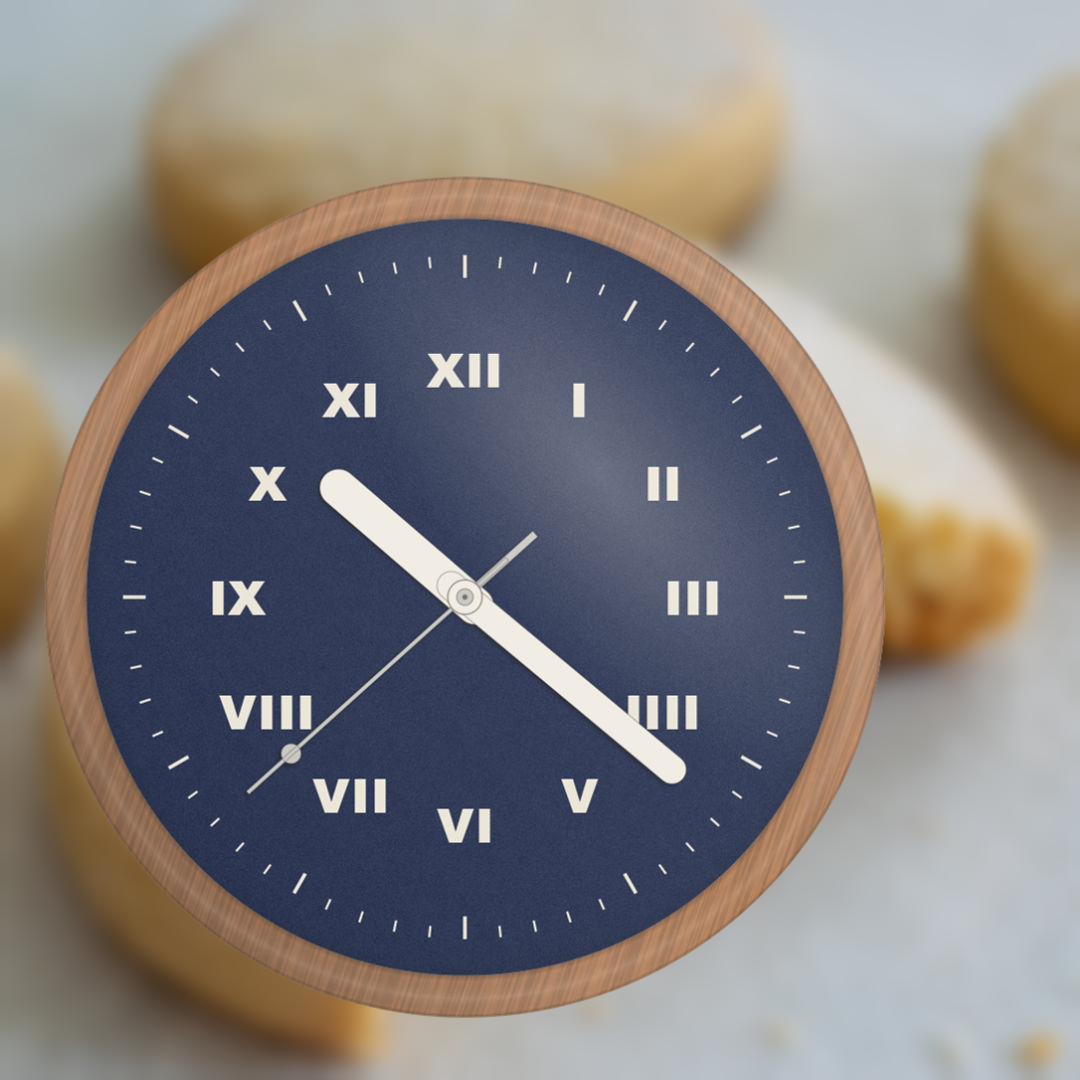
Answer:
10,21,38
